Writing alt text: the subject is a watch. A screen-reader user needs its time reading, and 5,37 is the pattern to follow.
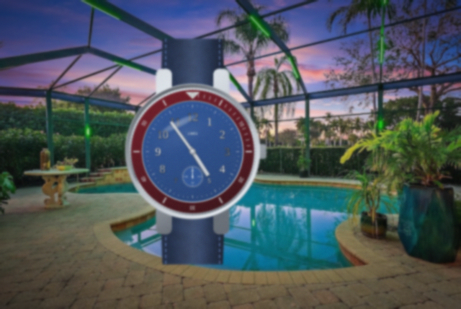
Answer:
4,54
